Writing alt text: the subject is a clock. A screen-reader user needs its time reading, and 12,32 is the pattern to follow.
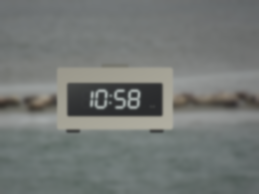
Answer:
10,58
